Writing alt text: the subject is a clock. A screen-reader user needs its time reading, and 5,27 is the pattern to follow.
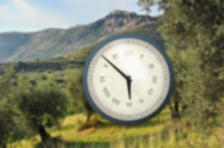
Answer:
5,52
